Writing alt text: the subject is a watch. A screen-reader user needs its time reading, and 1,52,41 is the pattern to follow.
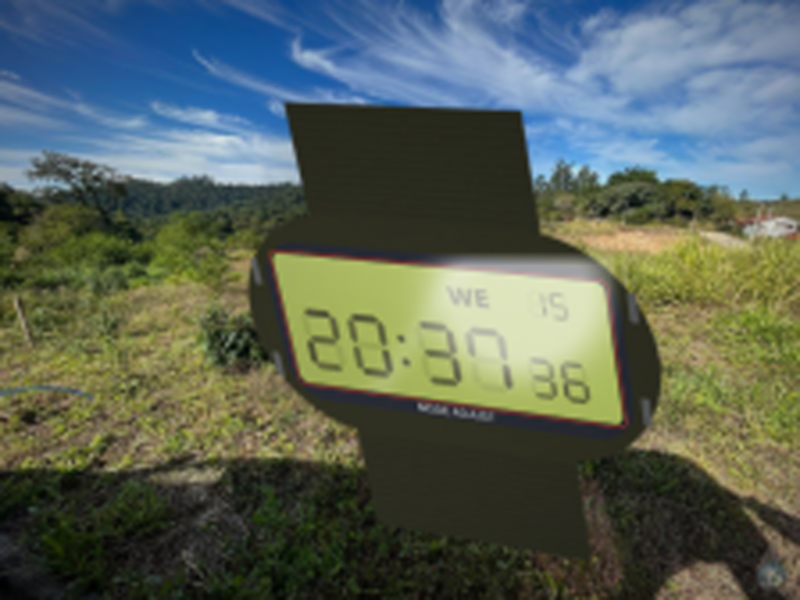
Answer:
20,37,36
